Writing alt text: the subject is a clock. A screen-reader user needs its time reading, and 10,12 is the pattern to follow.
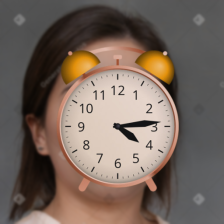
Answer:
4,14
